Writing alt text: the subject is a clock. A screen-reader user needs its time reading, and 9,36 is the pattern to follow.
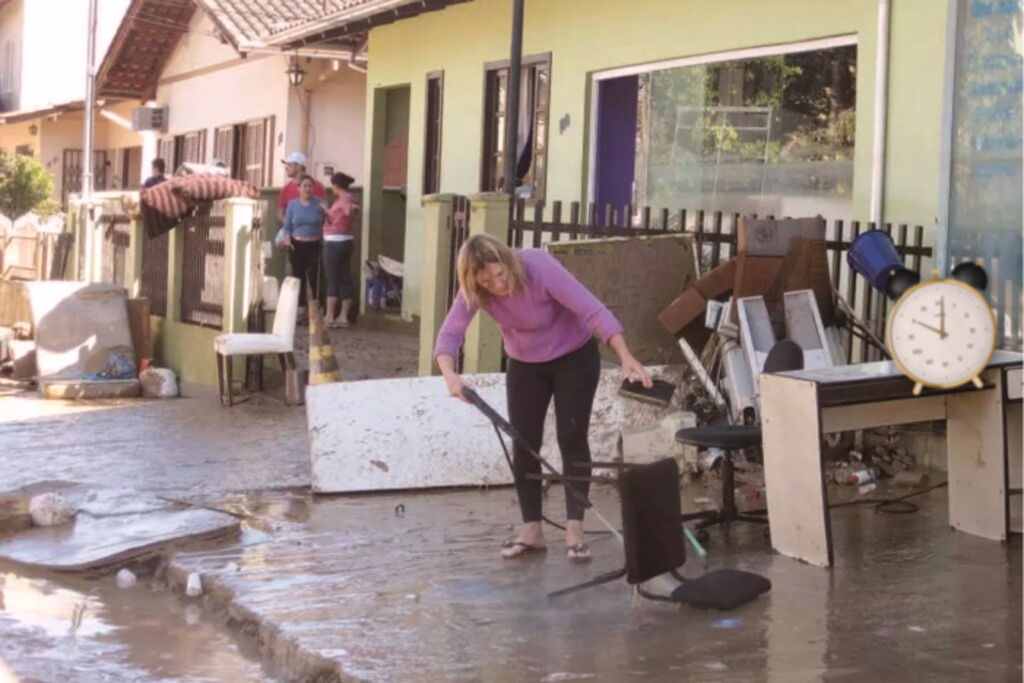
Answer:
10,01
